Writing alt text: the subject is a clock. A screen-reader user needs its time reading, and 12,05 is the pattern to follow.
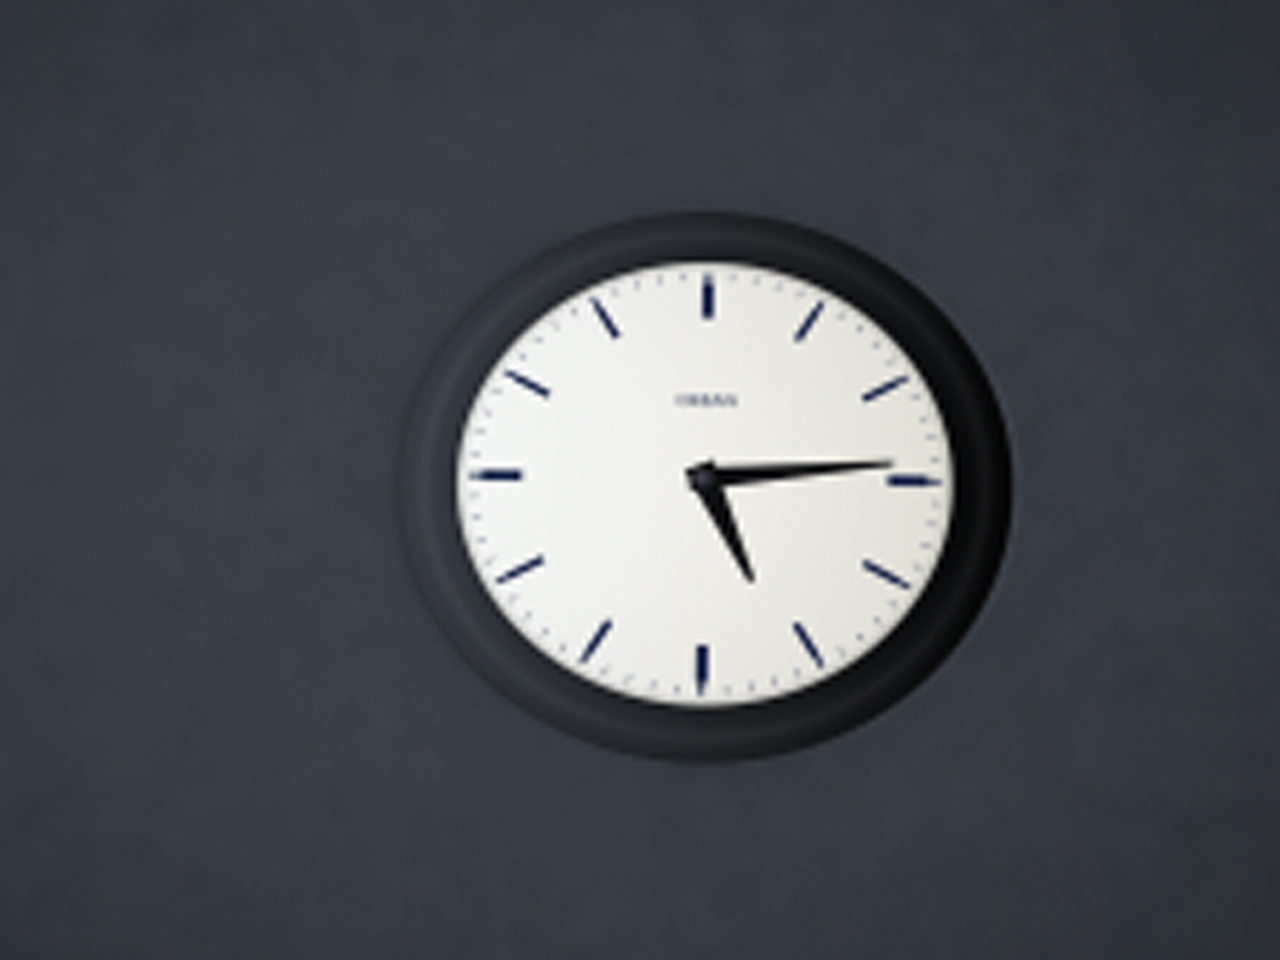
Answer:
5,14
